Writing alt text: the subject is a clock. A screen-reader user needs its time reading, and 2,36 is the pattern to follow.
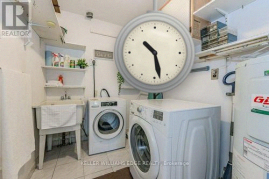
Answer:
10,28
